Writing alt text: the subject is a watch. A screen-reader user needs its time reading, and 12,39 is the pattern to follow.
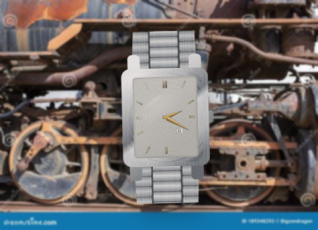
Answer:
2,20
